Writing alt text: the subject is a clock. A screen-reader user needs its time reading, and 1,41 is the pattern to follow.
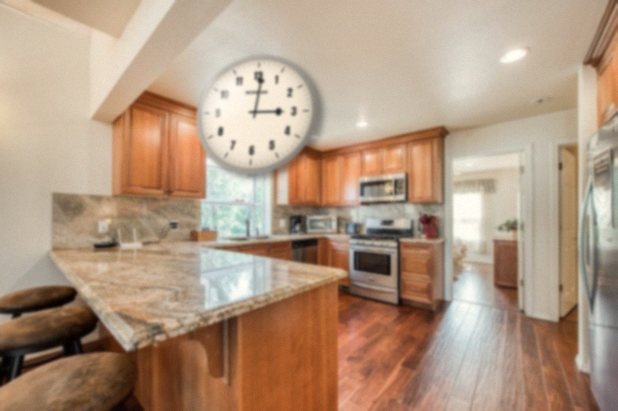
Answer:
3,01
